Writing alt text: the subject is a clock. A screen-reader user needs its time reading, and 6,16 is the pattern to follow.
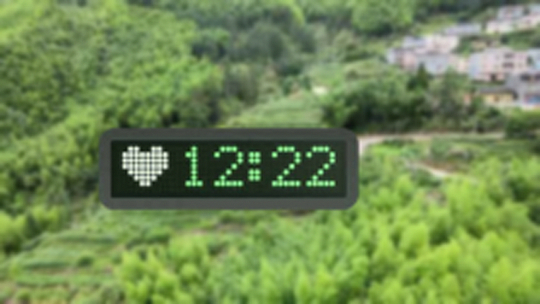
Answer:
12,22
